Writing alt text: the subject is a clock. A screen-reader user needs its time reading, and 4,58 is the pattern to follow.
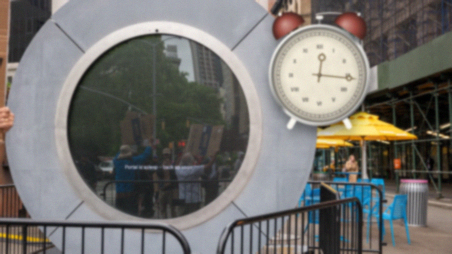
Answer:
12,16
